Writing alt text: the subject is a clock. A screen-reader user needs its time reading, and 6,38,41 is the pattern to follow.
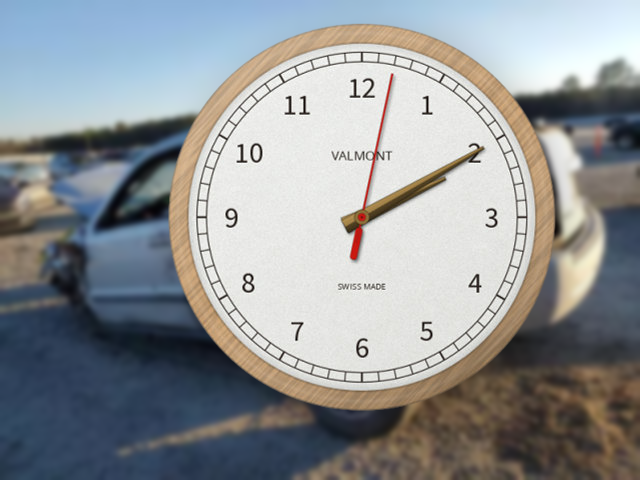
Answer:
2,10,02
